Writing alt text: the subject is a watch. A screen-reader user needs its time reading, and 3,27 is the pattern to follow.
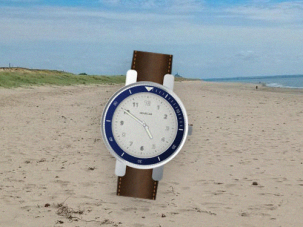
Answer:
4,50
